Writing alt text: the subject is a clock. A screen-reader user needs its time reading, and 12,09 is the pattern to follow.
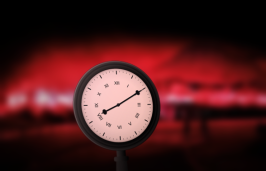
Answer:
8,10
